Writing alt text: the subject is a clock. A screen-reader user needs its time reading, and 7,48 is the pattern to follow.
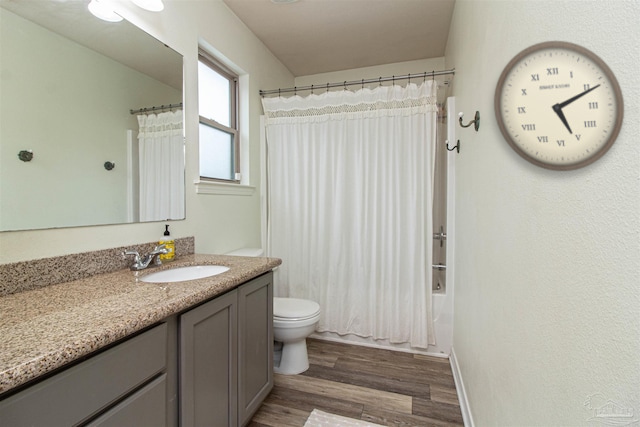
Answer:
5,11
